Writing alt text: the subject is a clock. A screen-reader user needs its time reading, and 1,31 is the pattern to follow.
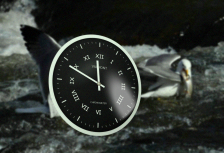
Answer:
11,49
